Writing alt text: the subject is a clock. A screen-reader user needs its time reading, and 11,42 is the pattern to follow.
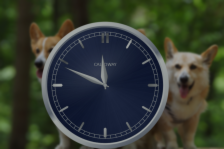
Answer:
11,49
